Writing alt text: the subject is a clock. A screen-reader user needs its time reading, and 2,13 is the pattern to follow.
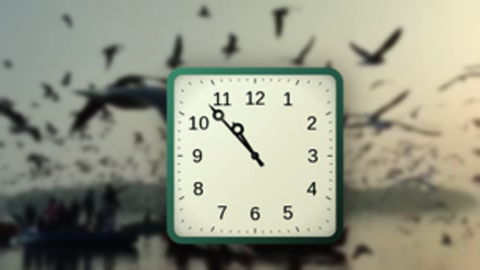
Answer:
10,53
